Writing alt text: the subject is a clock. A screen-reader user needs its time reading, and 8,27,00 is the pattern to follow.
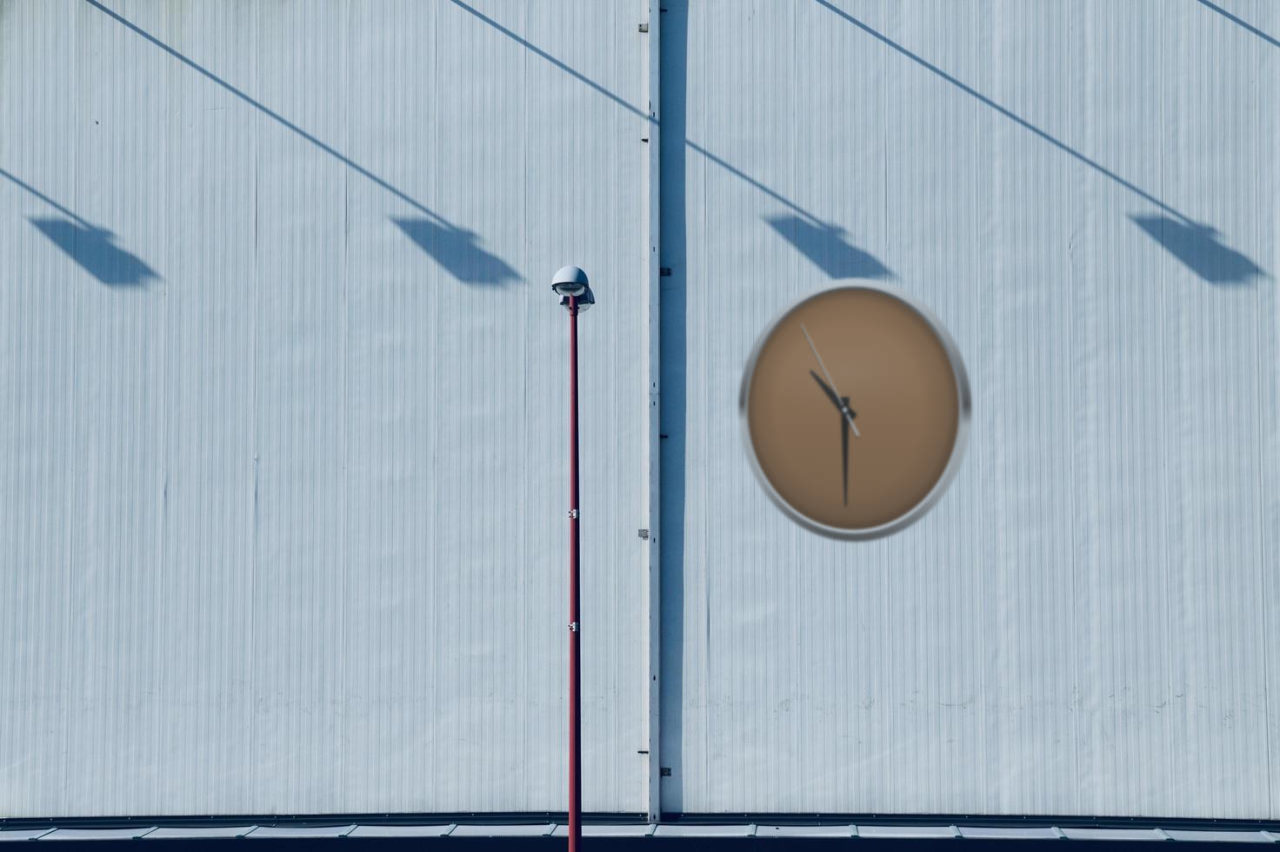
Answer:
10,29,55
